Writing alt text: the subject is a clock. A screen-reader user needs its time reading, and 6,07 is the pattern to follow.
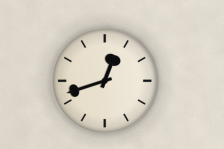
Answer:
12,42
